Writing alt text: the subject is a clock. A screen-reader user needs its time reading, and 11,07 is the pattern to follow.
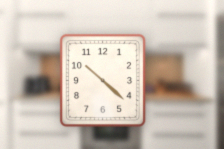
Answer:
10,22
